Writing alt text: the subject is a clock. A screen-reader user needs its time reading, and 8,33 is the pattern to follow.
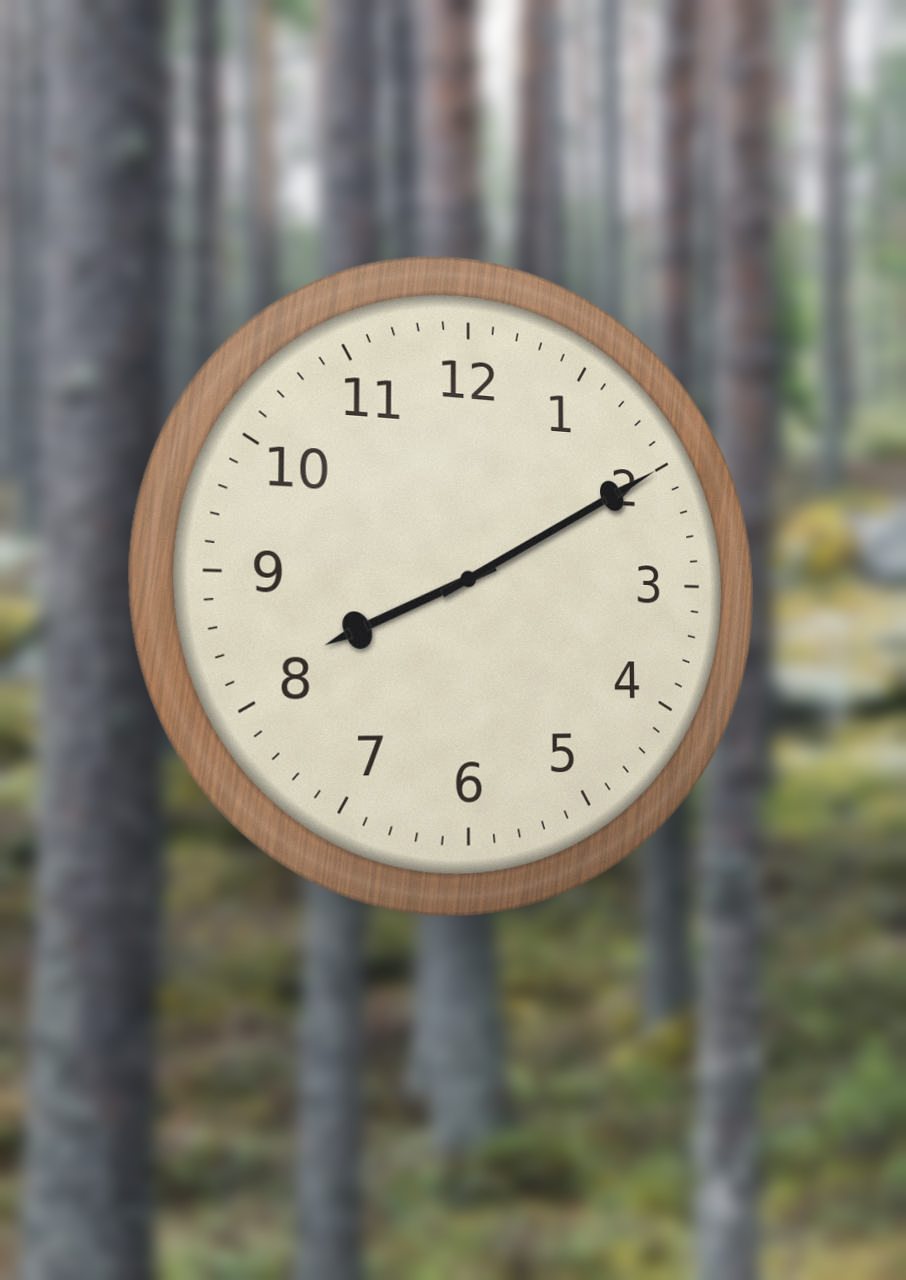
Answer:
8,10
